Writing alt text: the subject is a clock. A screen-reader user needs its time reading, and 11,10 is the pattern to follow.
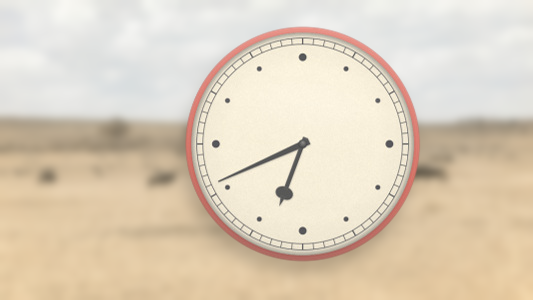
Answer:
6,41
